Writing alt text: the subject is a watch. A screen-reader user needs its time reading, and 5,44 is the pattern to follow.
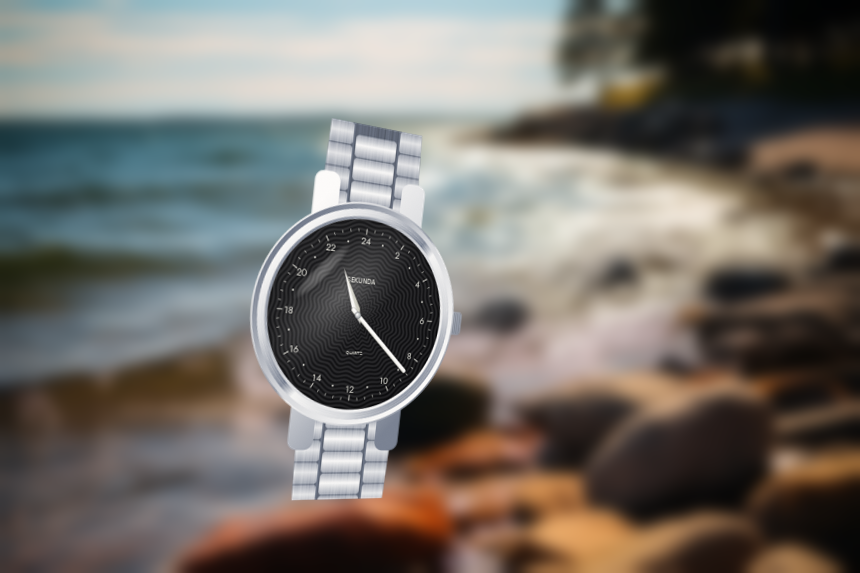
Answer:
22,22
